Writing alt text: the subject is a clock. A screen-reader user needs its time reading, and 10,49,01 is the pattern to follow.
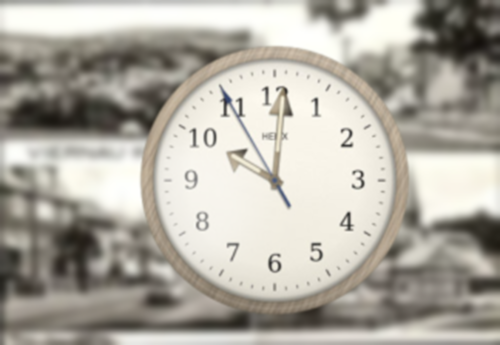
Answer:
10,00,55
